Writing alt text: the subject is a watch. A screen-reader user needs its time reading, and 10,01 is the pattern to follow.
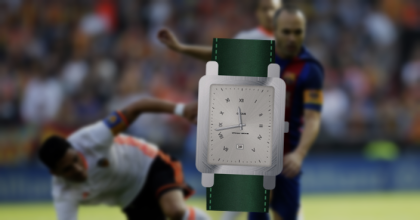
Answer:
11,43
